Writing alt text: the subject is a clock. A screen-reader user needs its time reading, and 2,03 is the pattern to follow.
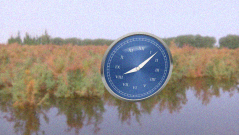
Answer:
8,07
